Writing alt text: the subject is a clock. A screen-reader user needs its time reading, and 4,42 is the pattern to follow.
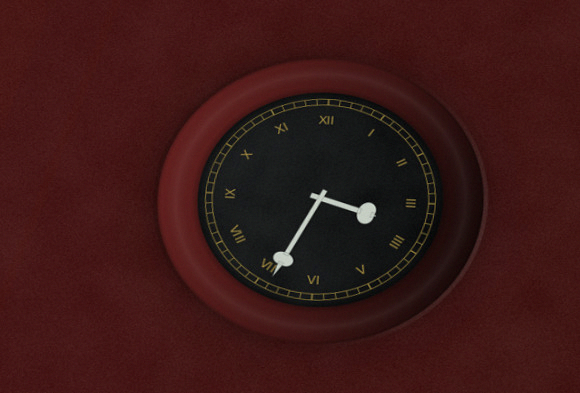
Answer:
3,34
